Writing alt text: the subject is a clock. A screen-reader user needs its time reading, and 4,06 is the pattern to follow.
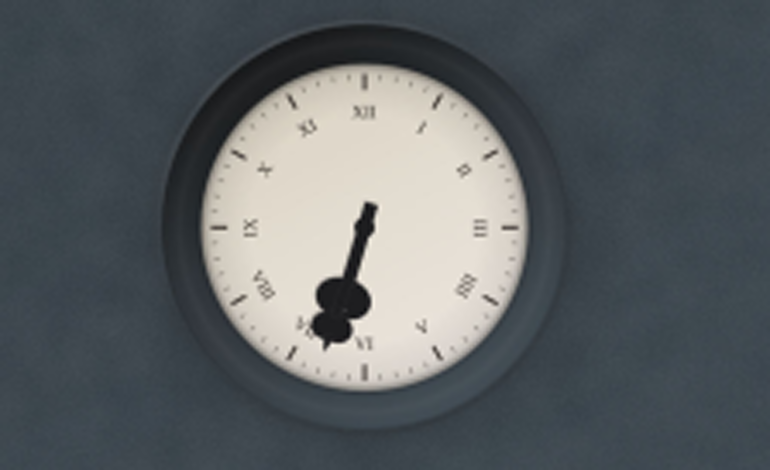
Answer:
6,33
